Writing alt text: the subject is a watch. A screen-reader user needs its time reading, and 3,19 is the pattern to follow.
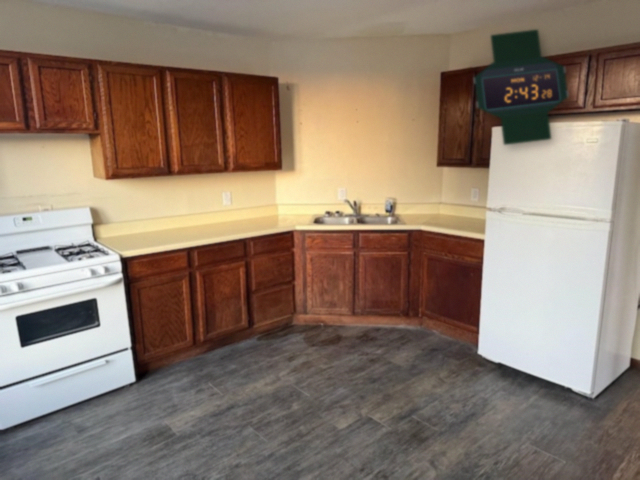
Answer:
2,43
